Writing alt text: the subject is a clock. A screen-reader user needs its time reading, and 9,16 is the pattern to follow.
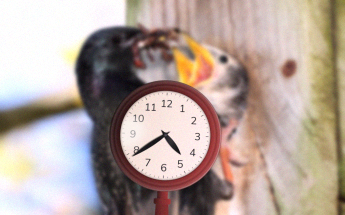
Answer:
4,39
